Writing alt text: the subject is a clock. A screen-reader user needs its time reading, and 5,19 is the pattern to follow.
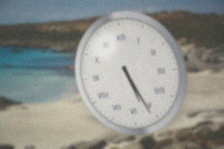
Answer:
5,26
